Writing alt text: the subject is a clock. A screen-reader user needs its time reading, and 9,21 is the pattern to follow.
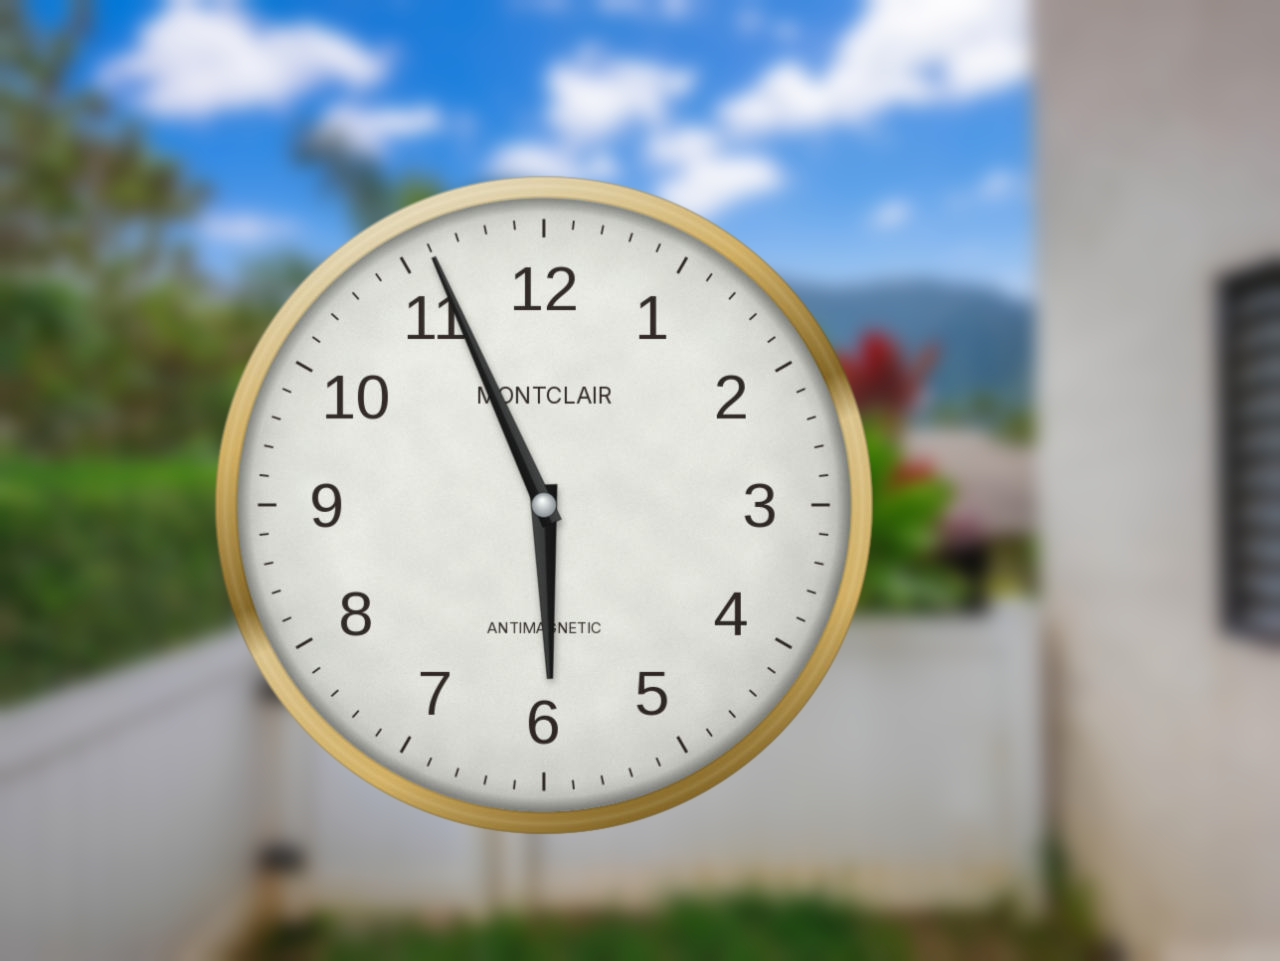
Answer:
5,56
